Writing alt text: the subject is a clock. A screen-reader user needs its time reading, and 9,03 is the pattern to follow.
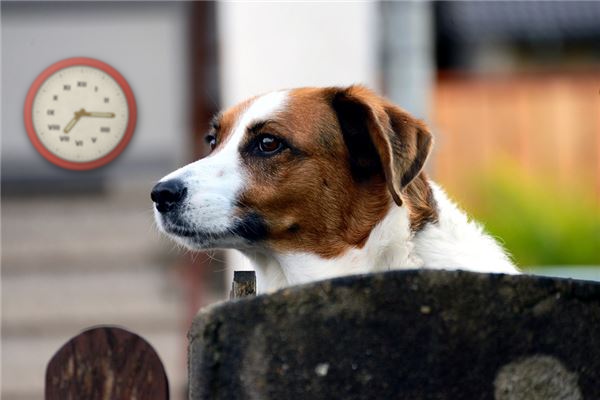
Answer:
7,15
